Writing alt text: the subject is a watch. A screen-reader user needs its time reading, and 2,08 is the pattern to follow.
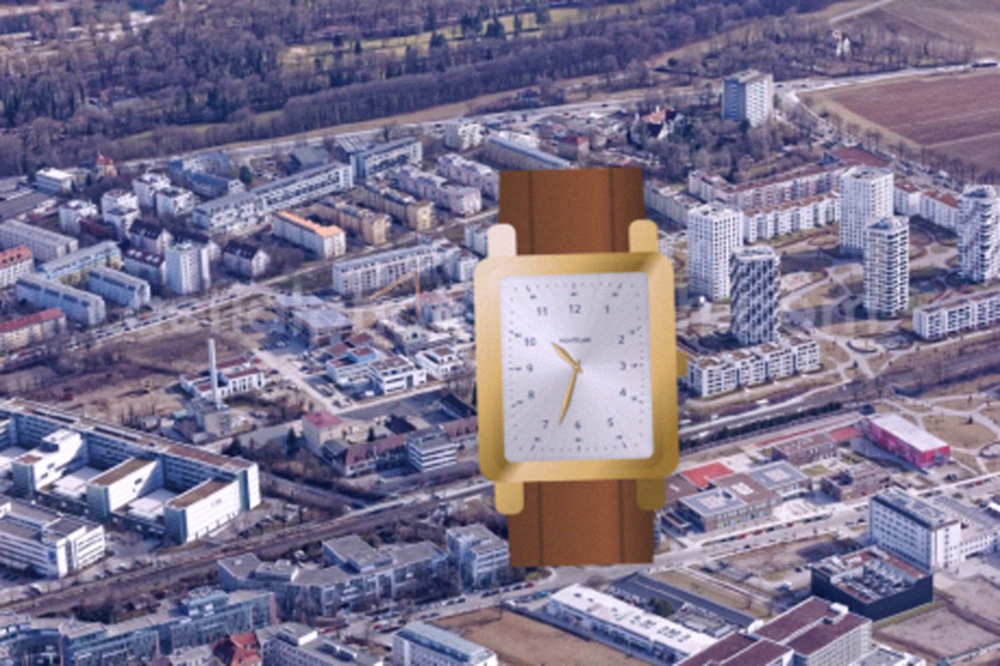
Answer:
10,33
